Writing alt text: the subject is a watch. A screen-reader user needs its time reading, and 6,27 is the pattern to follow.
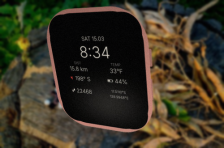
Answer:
8,34
